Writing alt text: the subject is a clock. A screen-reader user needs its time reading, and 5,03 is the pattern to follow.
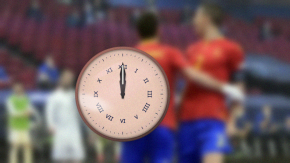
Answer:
12,00
